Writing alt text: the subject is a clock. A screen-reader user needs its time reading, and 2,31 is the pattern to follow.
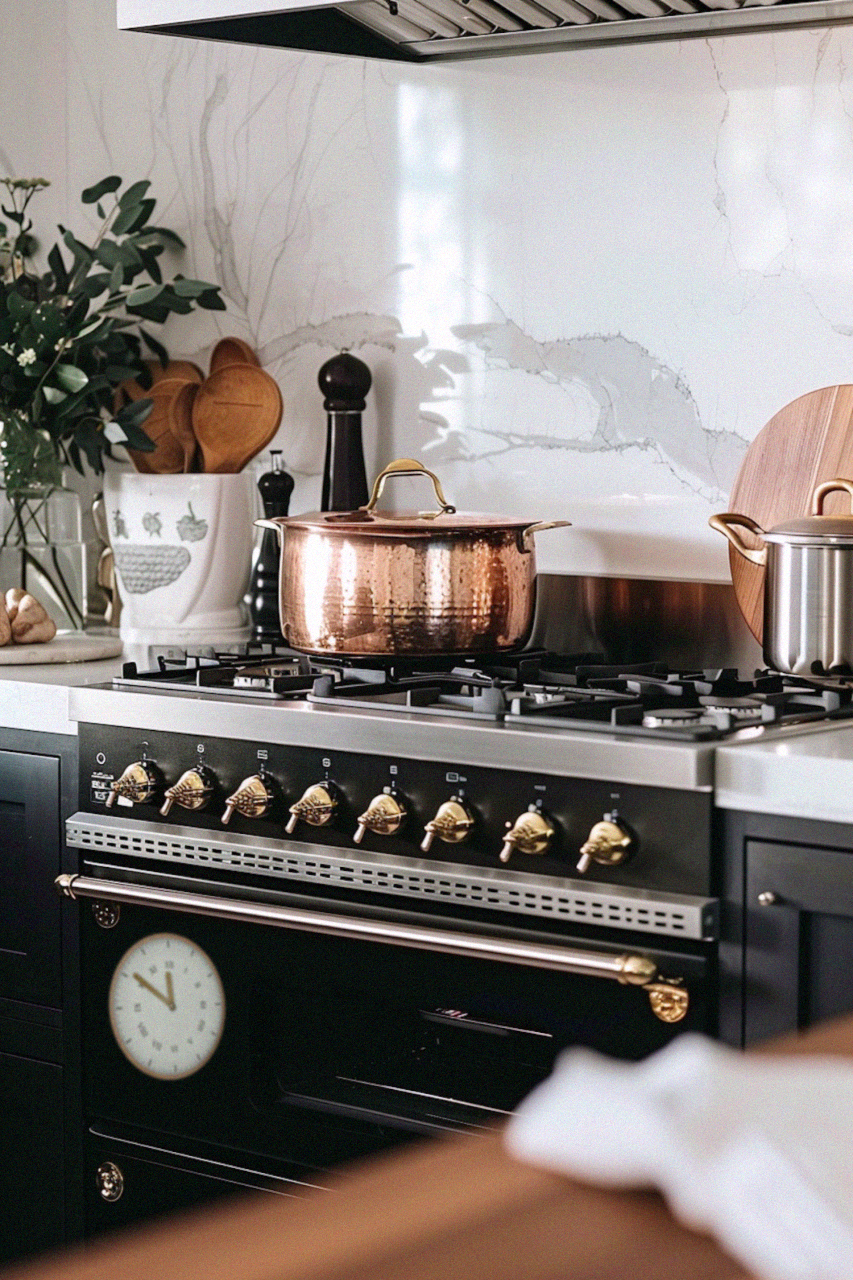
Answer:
11,51
